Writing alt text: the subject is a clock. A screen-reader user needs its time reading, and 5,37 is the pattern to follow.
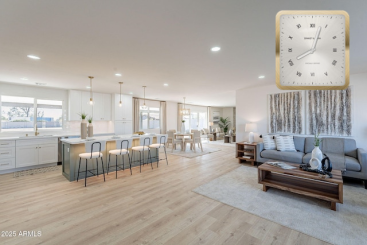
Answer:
8,03
